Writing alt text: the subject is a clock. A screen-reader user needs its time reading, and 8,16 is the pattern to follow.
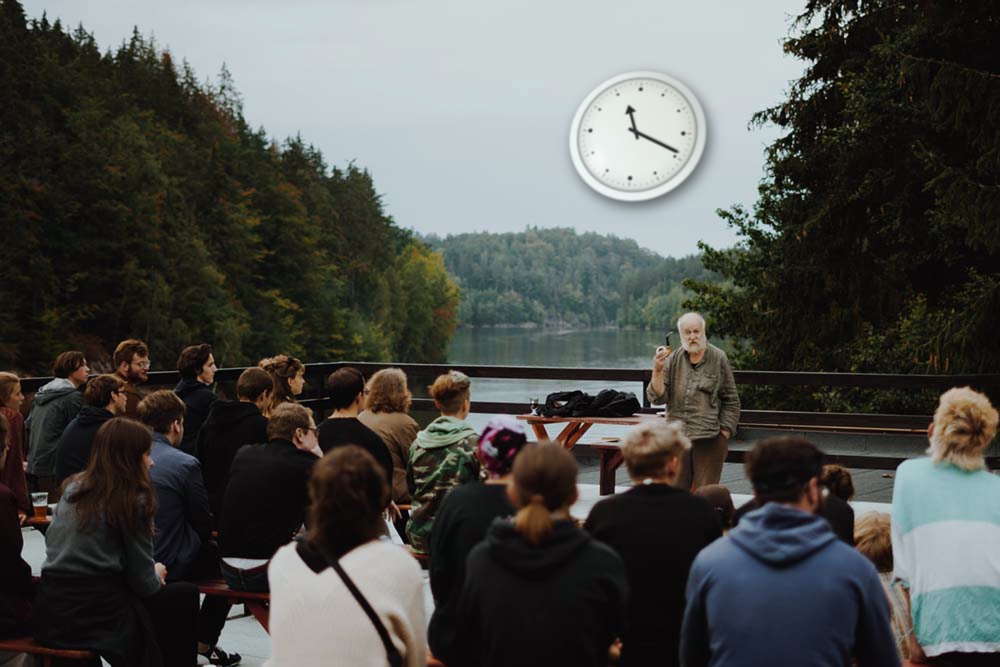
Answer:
11,19
